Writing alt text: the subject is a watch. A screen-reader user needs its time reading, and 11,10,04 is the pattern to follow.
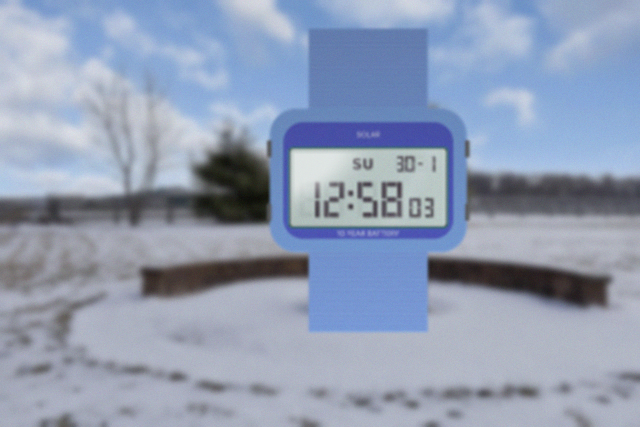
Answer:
12,58,03
